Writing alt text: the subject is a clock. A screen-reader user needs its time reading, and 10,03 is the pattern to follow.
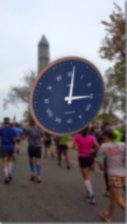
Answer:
3,01
